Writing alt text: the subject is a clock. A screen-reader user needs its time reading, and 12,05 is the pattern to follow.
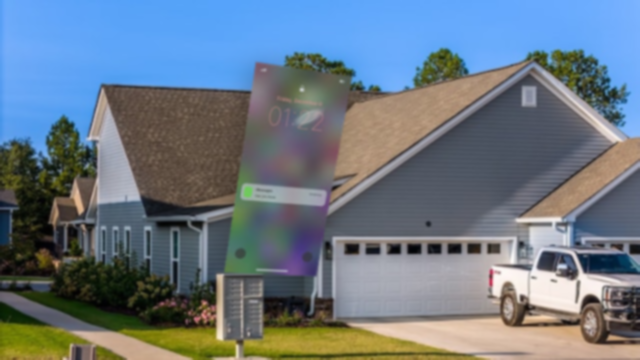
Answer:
1,22
